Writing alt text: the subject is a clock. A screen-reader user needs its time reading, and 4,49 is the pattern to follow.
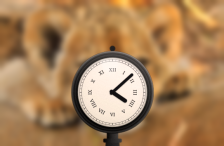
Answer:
4,08
